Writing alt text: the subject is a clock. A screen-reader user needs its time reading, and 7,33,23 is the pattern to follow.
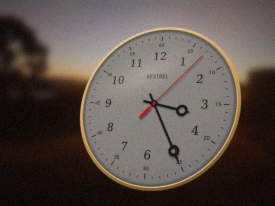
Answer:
3,25,07
